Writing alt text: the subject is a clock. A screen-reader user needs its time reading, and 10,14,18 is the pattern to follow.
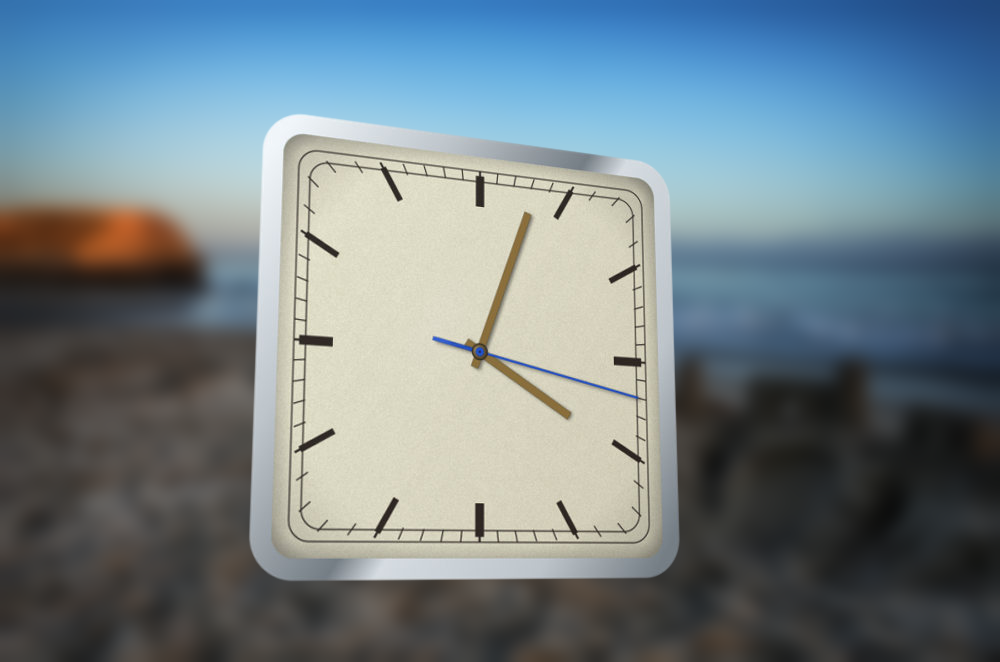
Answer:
4,03,17
